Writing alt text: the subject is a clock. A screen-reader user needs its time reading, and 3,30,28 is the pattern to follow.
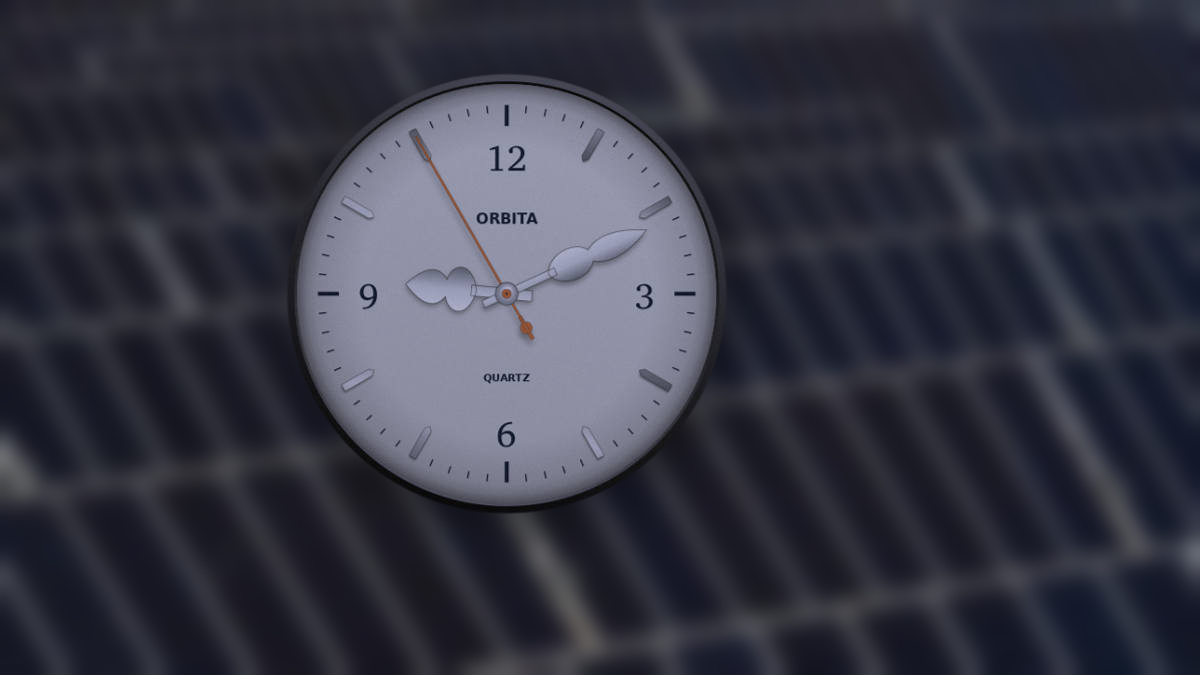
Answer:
9,10,55
